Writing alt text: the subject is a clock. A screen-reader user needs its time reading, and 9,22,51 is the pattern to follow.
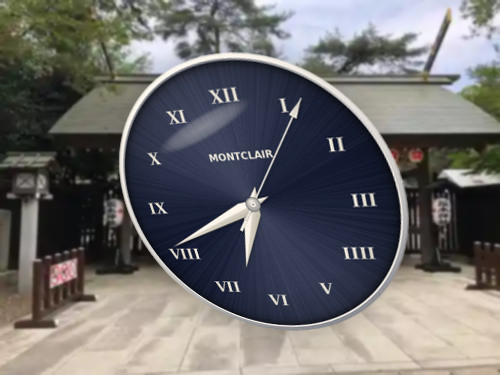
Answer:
6,41,06
